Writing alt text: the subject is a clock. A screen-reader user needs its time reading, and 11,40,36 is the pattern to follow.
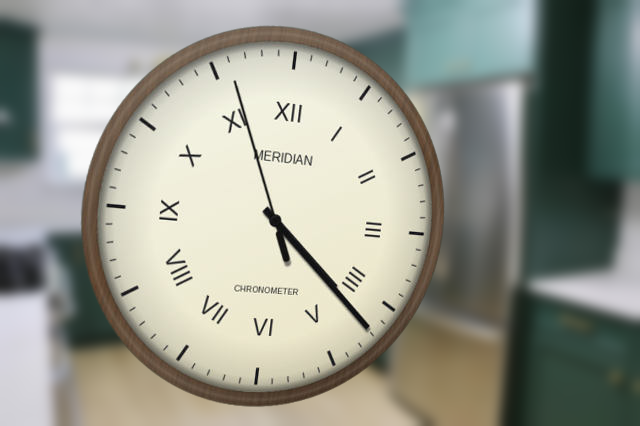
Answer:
4,21,56
